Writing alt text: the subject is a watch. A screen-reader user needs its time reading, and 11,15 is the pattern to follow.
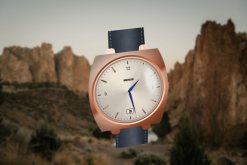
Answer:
1,28
